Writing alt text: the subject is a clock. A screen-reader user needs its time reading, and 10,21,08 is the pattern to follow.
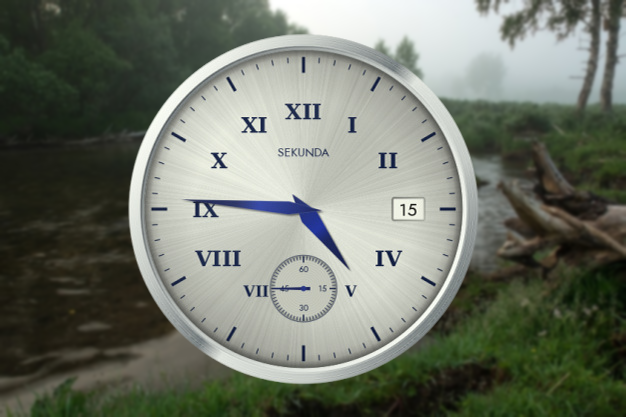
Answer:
4,45,45
